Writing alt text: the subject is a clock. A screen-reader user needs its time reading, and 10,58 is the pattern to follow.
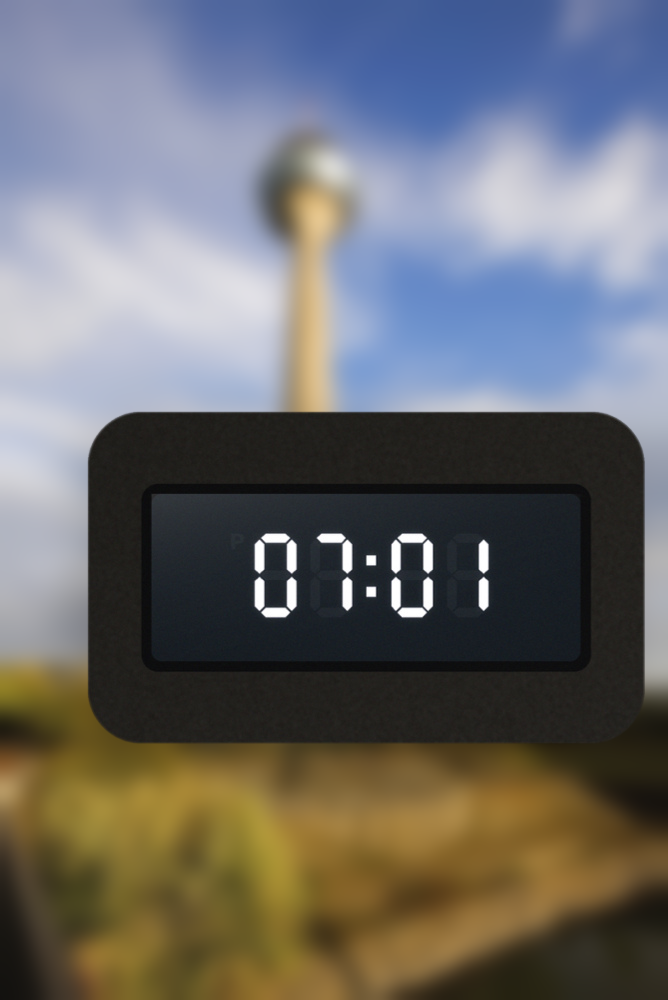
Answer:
7,01
